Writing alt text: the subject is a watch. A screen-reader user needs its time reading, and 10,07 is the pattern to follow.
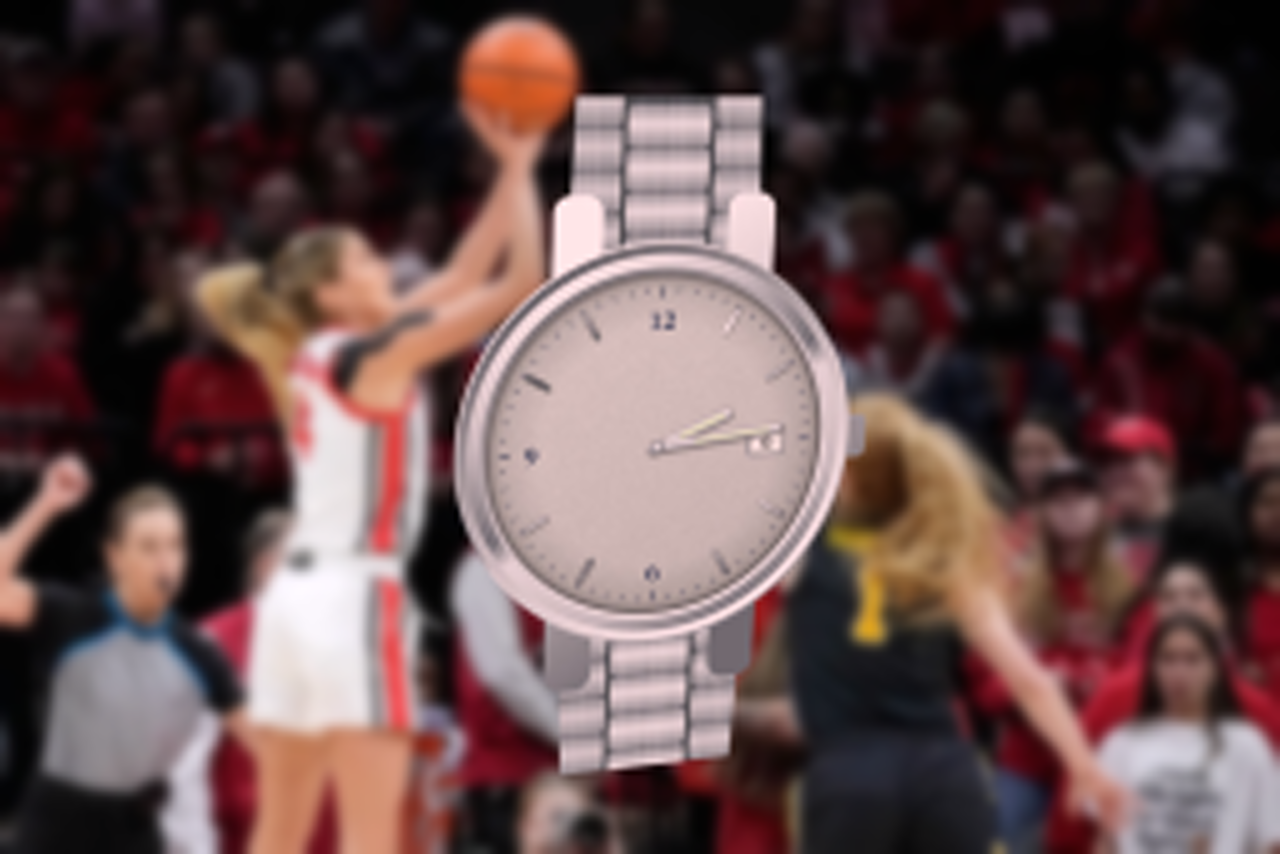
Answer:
2,14
